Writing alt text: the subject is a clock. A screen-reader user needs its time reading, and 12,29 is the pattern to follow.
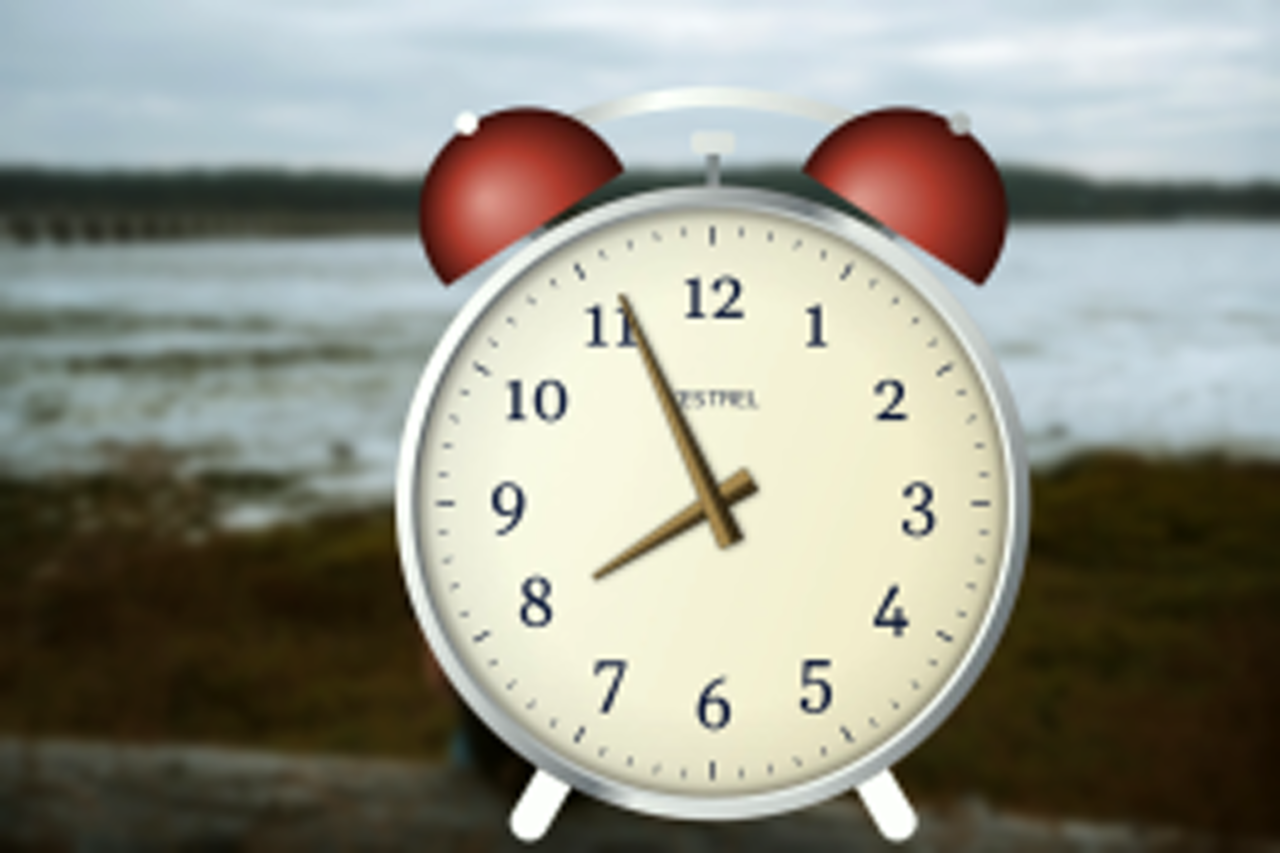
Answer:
7,56
